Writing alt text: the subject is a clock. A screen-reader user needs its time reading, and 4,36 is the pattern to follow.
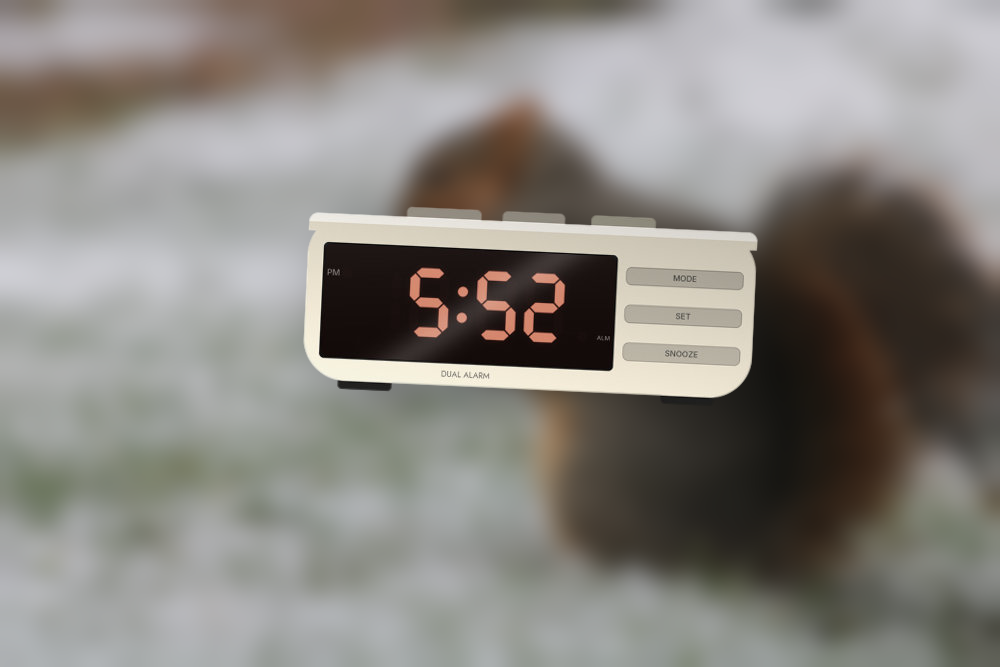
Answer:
5,52
